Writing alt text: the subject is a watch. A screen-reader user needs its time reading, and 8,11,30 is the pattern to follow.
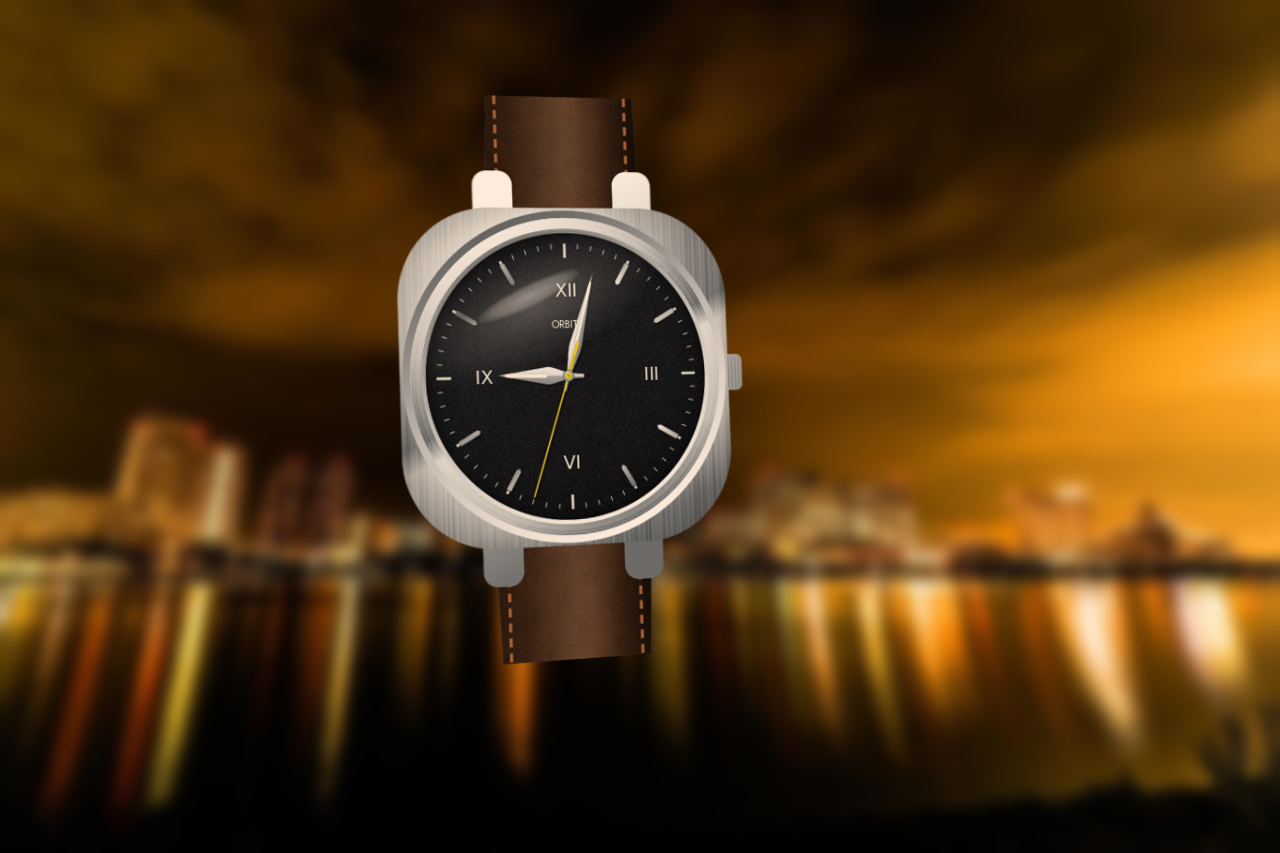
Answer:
9,02,33
